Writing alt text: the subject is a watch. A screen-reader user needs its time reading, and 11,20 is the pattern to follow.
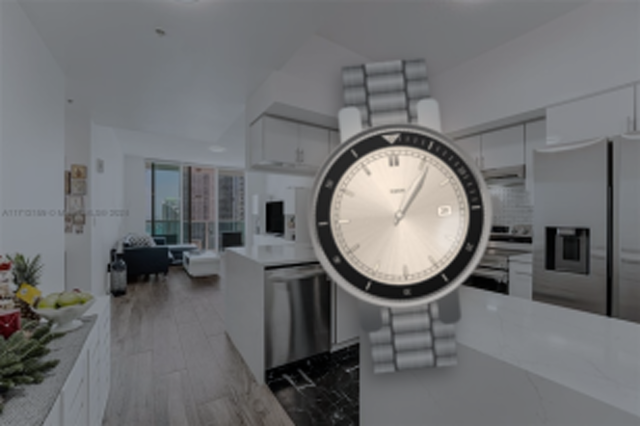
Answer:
1,06
